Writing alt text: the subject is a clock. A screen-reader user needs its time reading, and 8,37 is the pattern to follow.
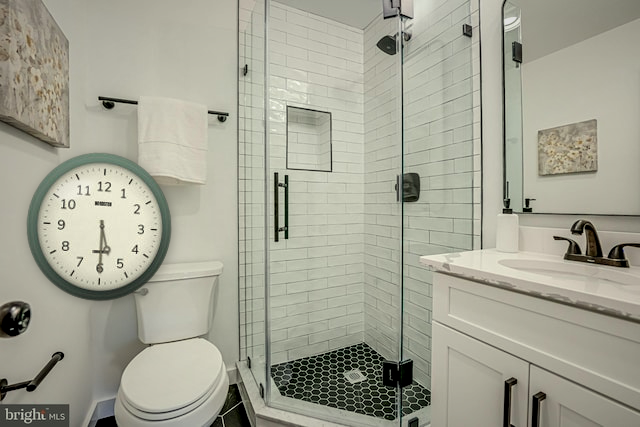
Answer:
5,30
